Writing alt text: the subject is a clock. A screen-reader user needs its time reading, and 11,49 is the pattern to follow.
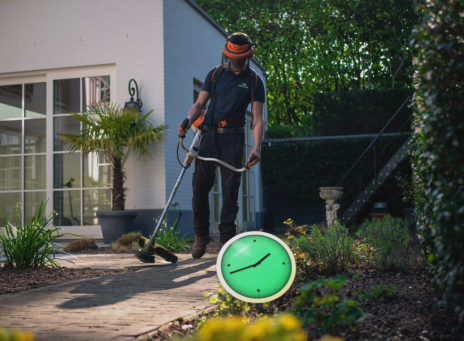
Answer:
1,42
